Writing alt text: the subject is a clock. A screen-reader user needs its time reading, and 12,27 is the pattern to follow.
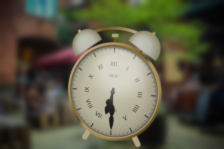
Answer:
6,30
